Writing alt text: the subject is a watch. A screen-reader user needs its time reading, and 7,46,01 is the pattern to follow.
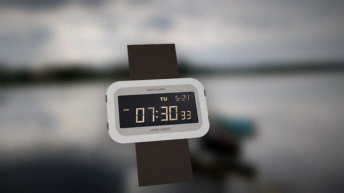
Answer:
7,30,33
